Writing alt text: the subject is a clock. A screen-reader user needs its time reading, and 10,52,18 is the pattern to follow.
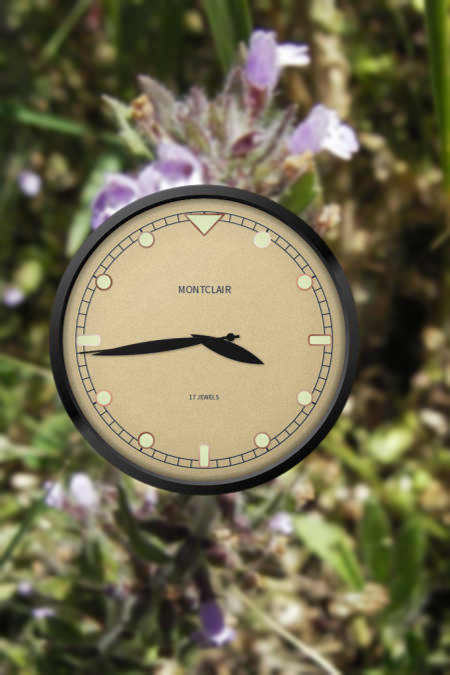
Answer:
3,43,44
